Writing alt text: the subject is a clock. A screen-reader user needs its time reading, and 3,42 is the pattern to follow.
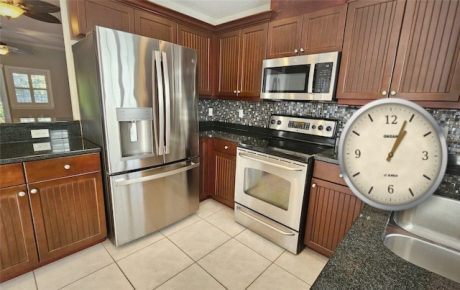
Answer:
1,04
